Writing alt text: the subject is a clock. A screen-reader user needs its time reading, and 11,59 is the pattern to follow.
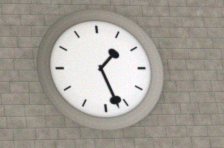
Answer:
1,27
